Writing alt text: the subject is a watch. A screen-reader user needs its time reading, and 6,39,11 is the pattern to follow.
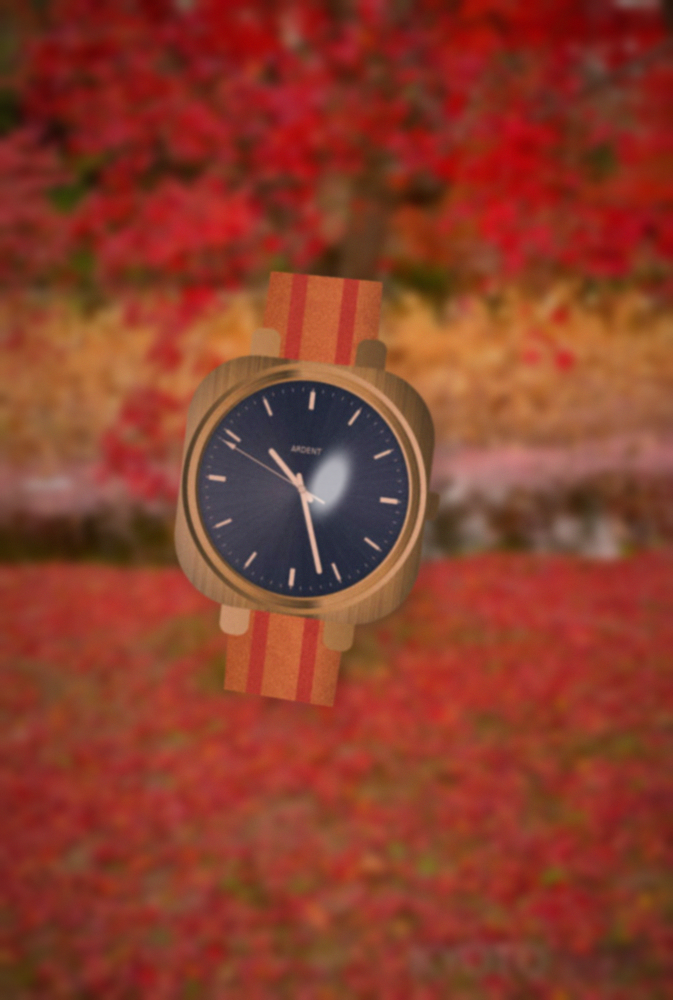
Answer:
10,26,49
